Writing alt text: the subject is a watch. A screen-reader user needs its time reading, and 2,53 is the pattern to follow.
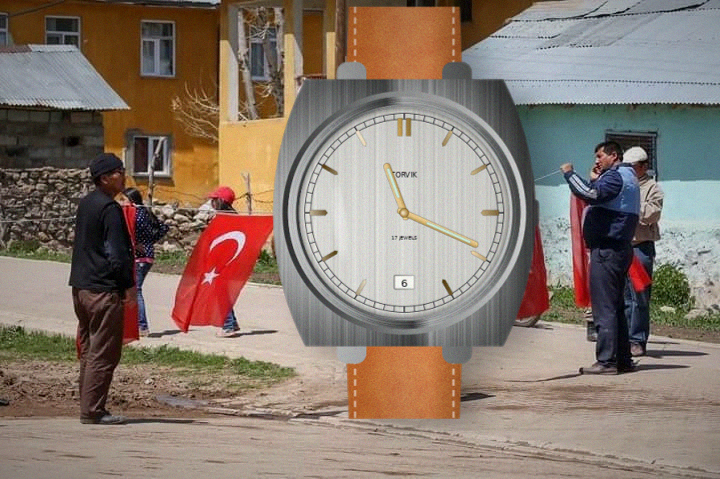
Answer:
11,19
